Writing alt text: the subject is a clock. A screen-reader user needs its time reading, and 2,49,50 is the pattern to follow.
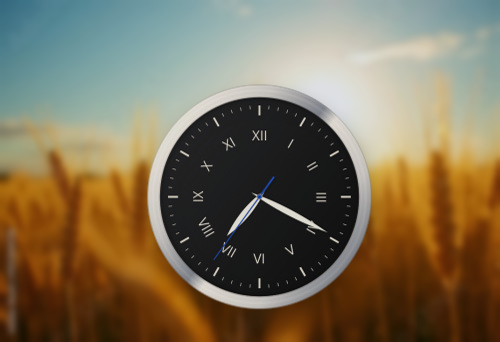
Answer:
7,19,36
